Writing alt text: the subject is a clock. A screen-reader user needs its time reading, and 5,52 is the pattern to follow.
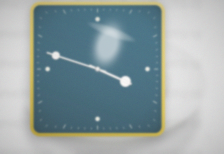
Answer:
3,48
